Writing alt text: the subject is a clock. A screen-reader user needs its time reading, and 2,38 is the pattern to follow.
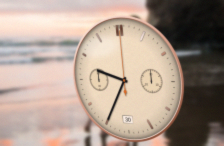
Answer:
9,35
